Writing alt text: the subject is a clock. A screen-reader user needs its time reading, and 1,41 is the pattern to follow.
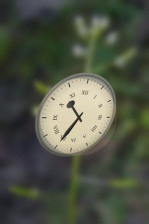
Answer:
10,35
